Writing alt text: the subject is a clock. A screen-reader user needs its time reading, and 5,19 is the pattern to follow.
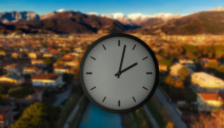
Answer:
2,02
